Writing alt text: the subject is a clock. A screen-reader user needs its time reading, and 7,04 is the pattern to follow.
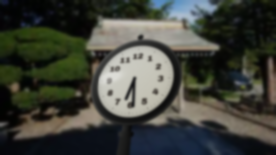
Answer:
6,29
